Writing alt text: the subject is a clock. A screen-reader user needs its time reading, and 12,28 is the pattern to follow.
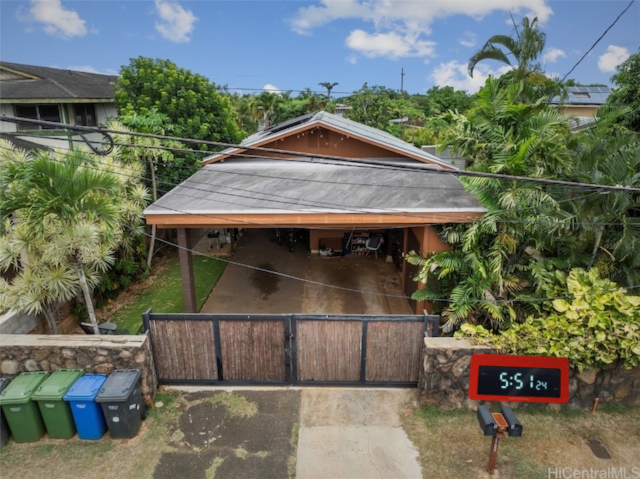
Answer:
5,51
